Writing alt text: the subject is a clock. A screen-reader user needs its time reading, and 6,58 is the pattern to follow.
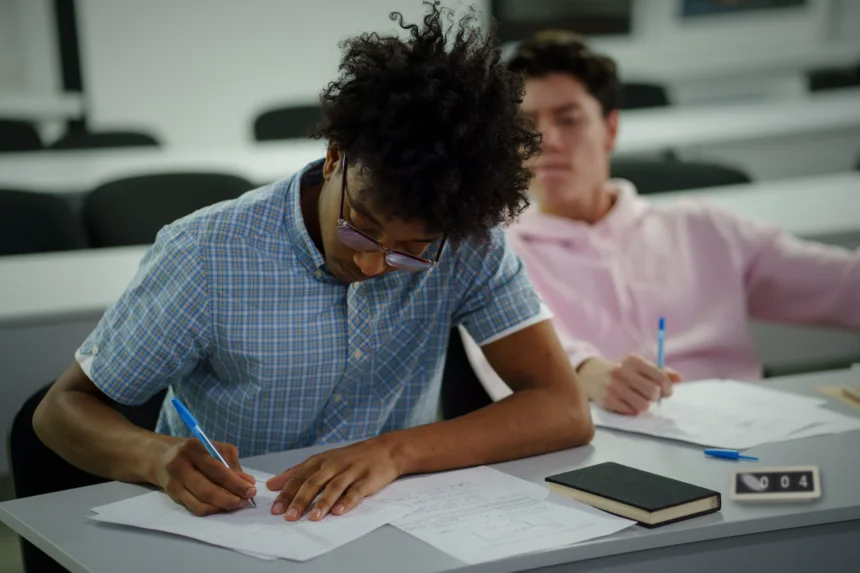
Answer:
0,04
